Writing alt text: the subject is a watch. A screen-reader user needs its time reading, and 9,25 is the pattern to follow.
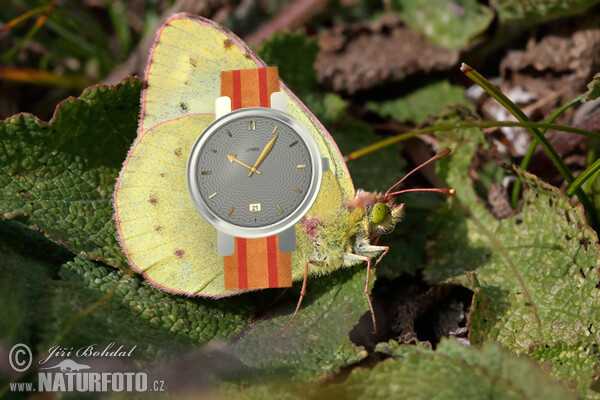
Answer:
10,06
